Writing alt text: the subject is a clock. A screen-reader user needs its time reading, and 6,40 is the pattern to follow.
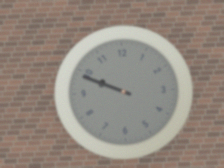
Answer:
9,49
